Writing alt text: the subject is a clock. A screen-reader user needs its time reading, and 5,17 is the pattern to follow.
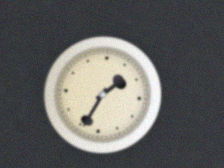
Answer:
1,34
